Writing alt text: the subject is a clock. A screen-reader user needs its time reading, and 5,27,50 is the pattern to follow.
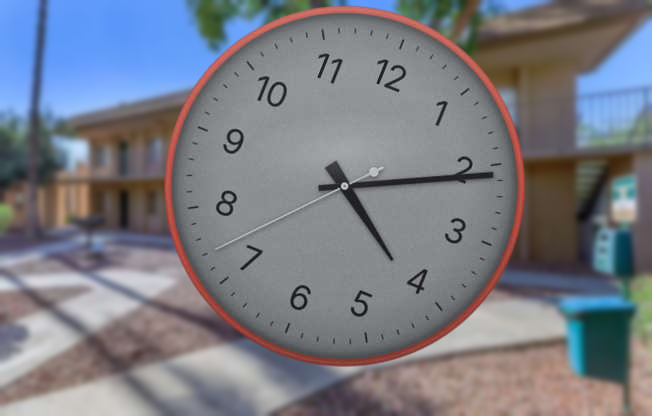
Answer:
4,10,37
